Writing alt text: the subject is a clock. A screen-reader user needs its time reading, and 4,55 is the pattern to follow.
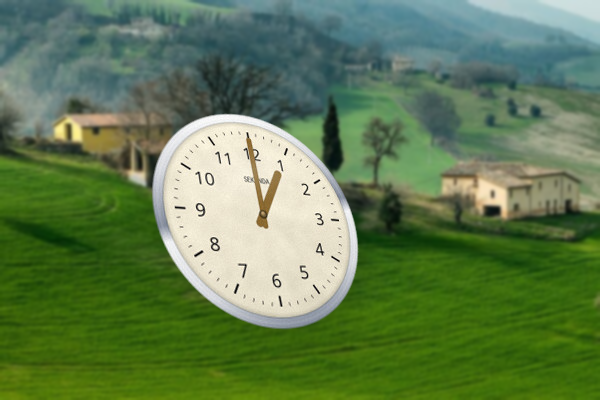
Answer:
1,00
